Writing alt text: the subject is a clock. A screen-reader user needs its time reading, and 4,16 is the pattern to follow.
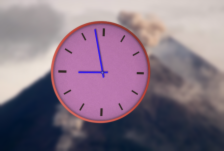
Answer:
8,58
